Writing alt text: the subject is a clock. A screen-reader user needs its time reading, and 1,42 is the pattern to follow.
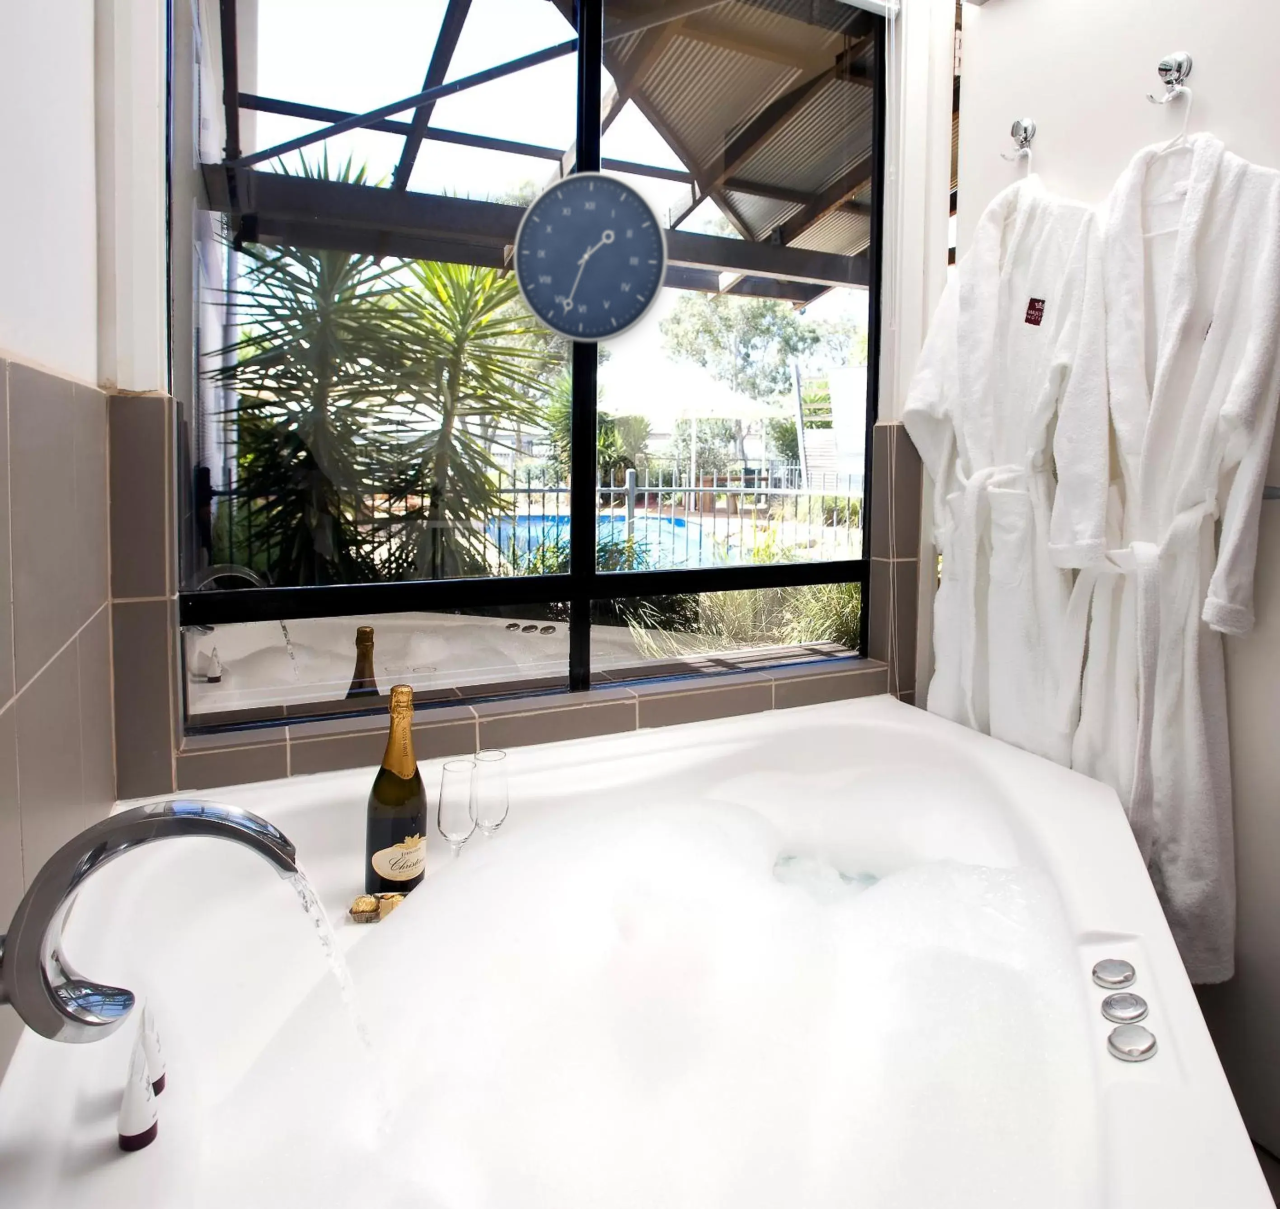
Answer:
1,33
